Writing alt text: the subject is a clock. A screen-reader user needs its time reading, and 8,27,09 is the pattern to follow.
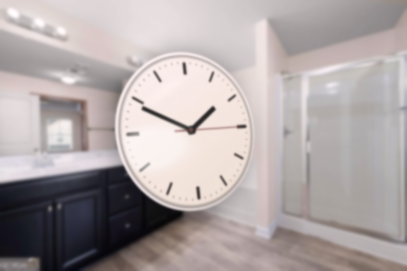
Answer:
1,49,15
